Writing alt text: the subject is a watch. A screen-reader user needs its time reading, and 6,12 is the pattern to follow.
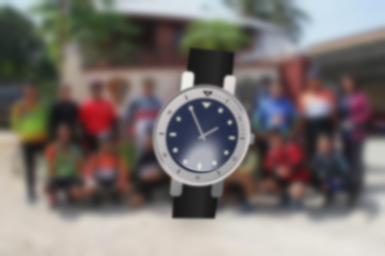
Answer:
1,55
